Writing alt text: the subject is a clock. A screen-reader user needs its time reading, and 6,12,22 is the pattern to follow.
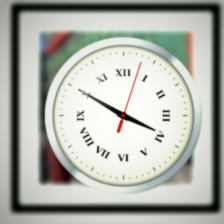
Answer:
3,50,03
